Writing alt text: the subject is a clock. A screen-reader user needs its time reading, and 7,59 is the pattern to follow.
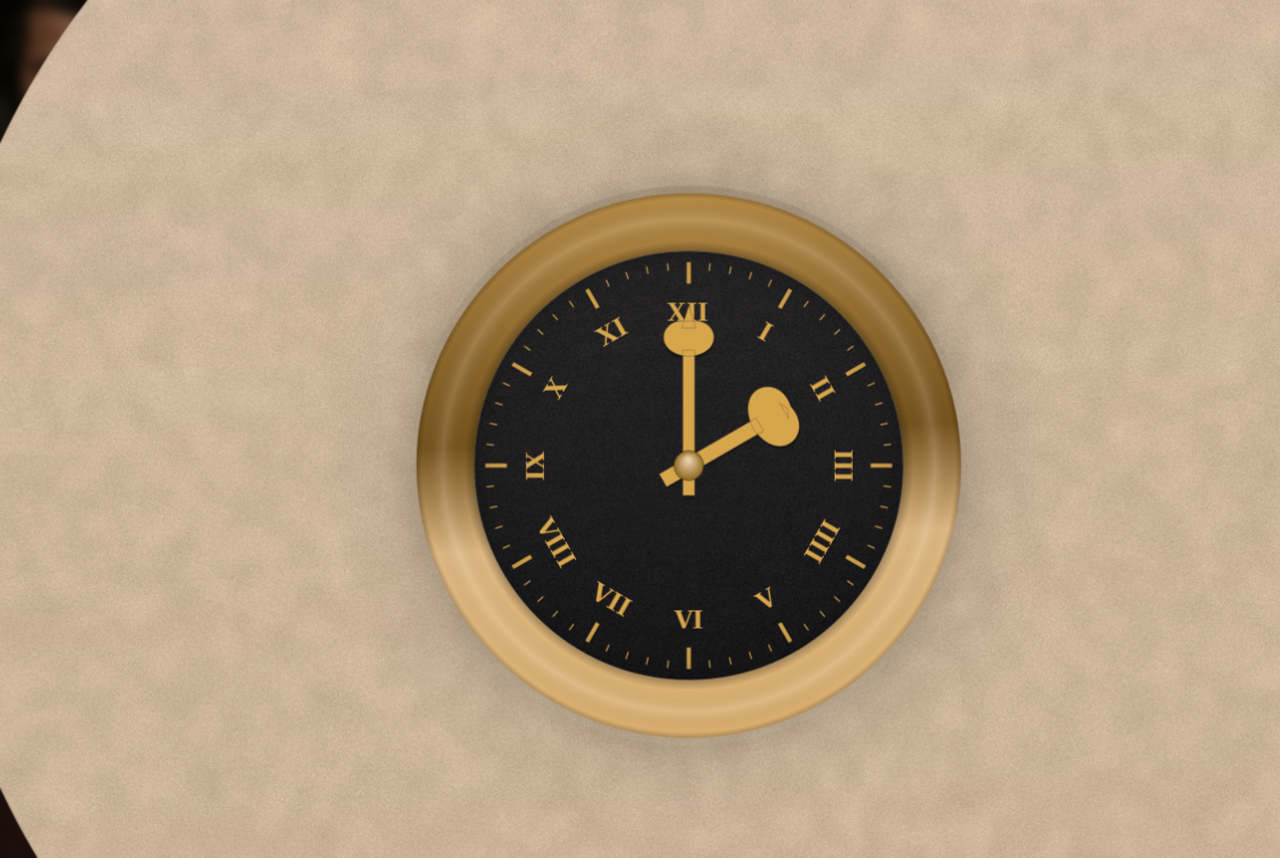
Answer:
2,00
